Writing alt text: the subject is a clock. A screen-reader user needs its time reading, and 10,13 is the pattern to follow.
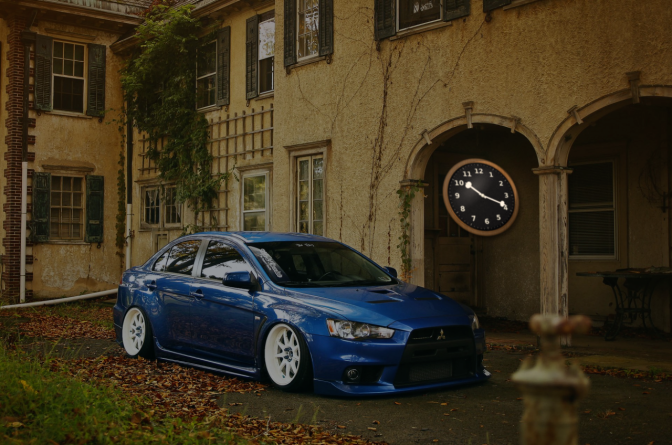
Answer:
10,19
